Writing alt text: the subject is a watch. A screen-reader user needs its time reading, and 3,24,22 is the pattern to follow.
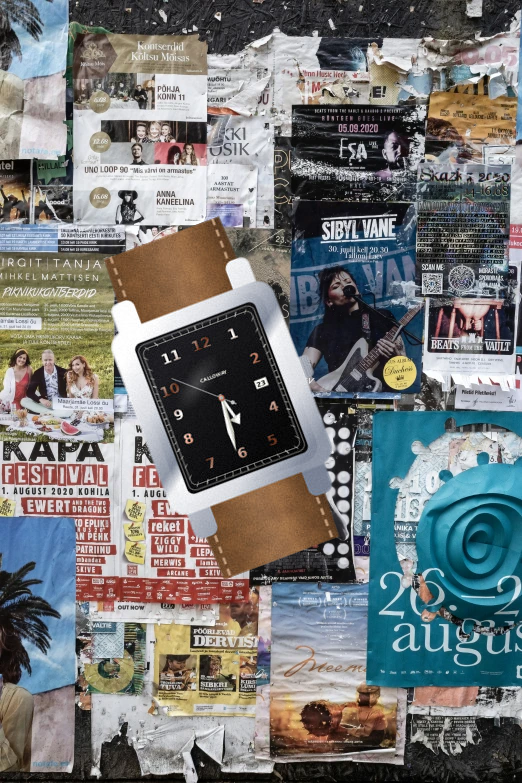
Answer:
5,30,52
